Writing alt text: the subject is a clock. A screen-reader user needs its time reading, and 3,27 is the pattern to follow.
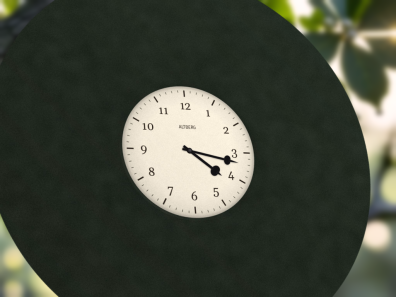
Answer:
4,17
